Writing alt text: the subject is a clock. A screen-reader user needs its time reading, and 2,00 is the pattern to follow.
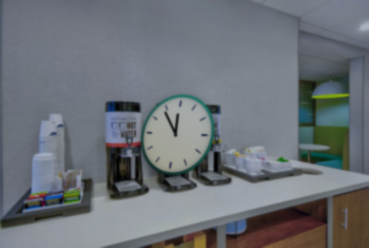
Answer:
11,54
